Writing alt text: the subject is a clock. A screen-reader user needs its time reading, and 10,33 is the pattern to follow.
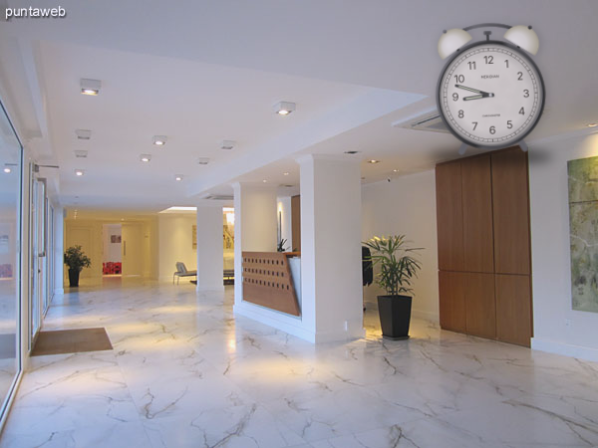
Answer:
8,48
